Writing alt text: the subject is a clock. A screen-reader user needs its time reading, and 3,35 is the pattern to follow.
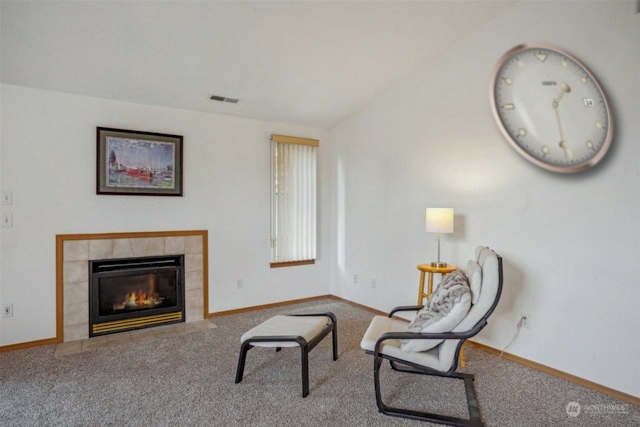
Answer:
1,31
